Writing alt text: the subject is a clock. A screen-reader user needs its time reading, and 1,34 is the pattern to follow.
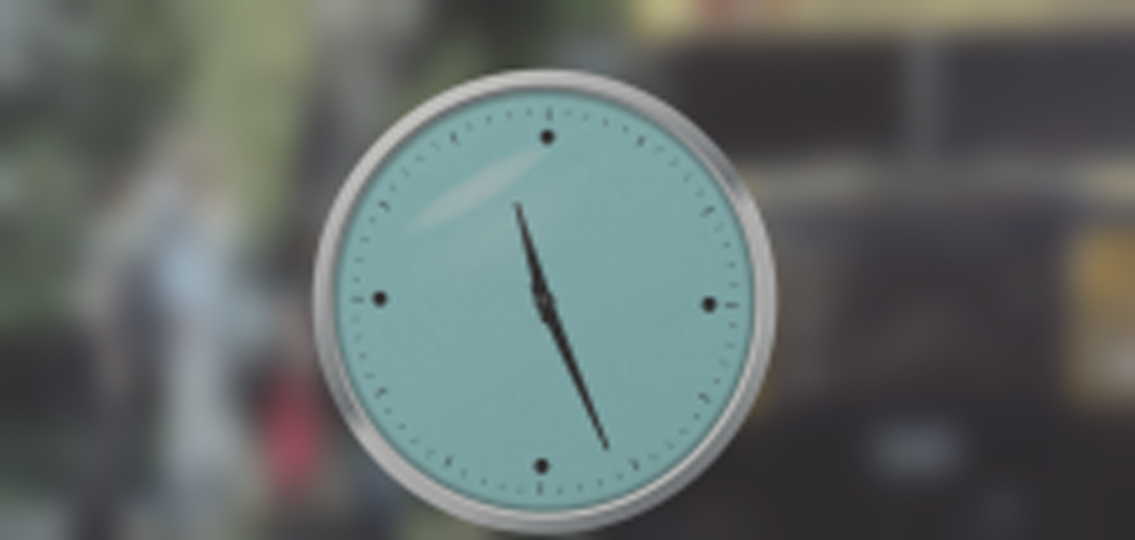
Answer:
11,26
